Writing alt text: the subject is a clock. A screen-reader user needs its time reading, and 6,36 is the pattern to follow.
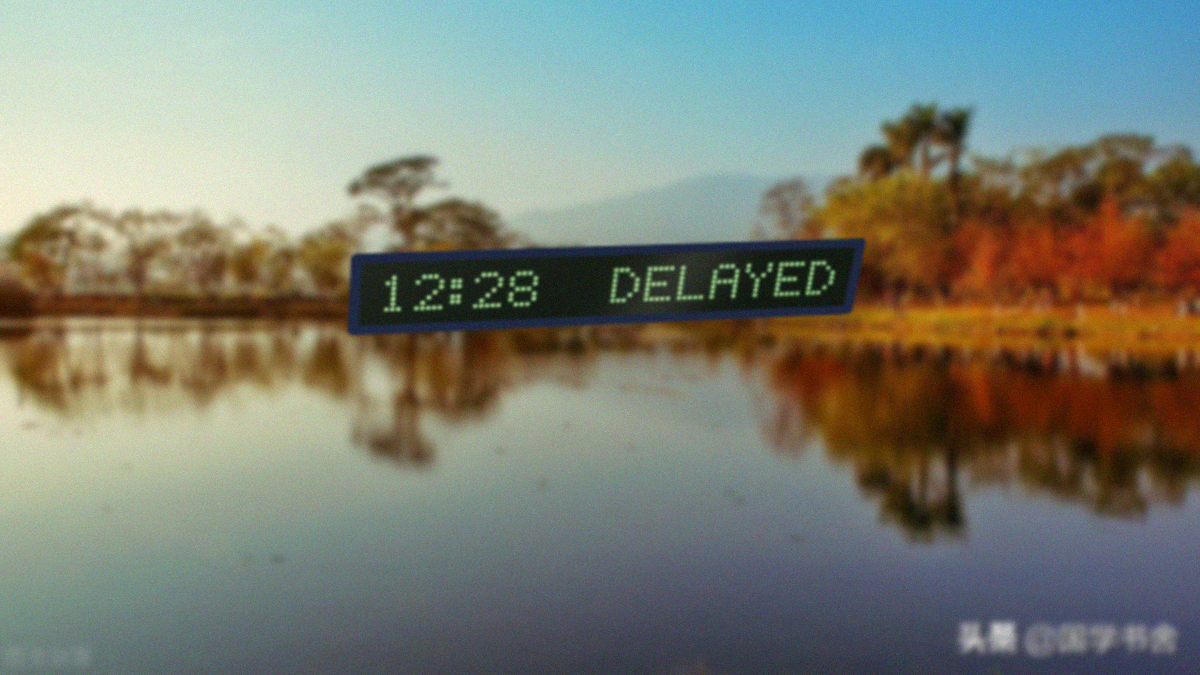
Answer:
12,28
